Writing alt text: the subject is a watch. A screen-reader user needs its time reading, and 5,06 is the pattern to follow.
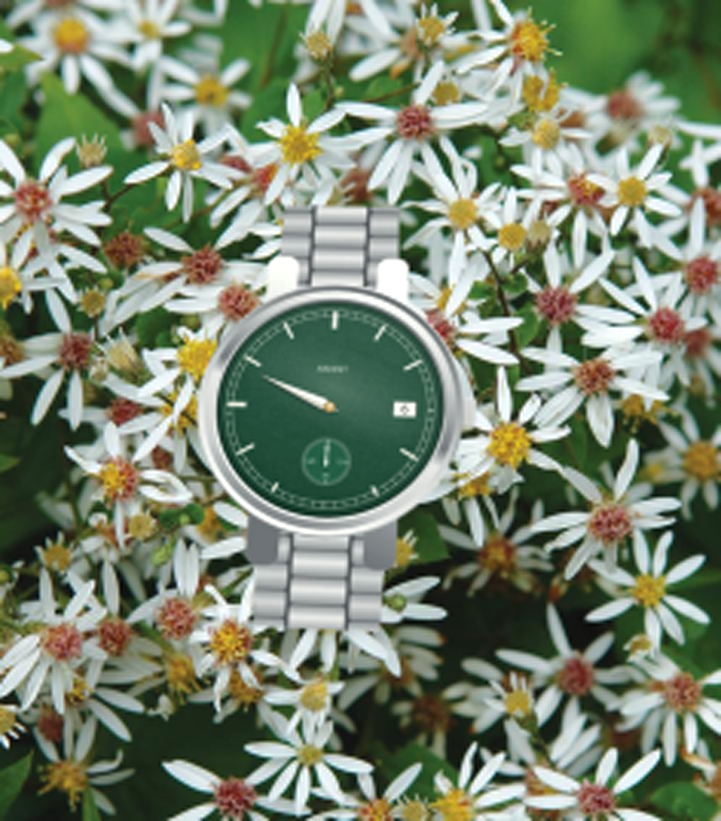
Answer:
9,49
